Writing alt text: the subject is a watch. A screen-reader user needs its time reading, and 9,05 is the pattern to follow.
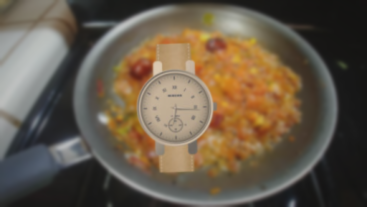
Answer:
6,16
